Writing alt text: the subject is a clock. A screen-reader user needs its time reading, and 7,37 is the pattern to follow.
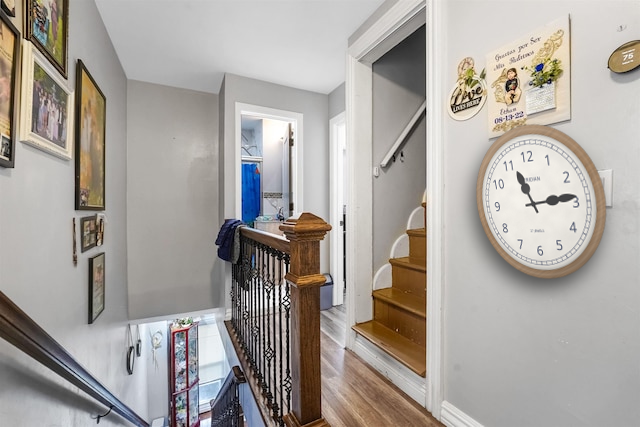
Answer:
11,14
